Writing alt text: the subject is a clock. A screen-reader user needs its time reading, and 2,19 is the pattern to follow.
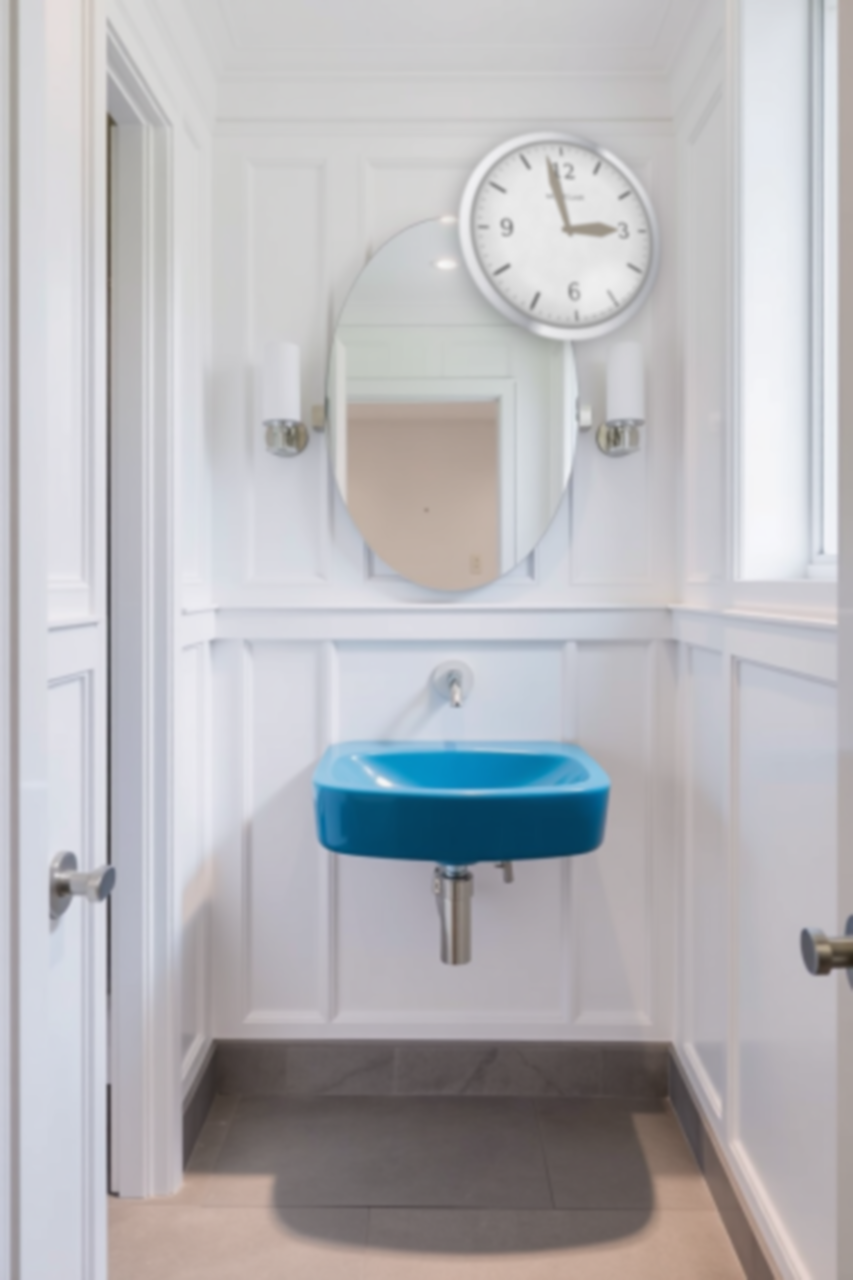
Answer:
2,58
